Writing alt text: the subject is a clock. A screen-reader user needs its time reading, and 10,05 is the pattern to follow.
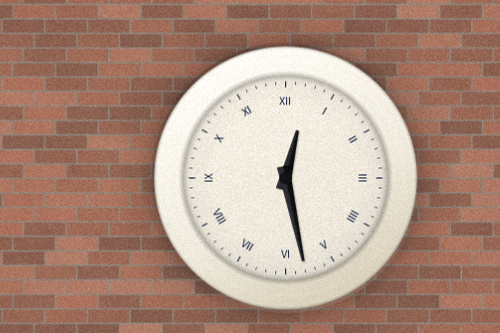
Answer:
12,28
